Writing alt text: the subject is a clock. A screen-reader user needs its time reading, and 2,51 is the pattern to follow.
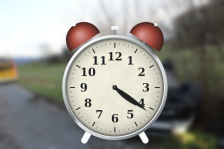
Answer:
4,21
